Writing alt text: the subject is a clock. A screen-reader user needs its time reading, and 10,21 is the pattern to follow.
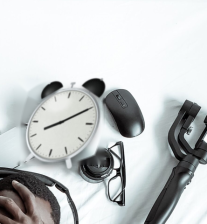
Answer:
8,10
